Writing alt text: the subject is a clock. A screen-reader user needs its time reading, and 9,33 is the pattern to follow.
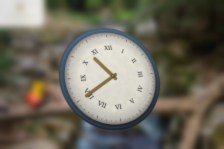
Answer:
10,40
